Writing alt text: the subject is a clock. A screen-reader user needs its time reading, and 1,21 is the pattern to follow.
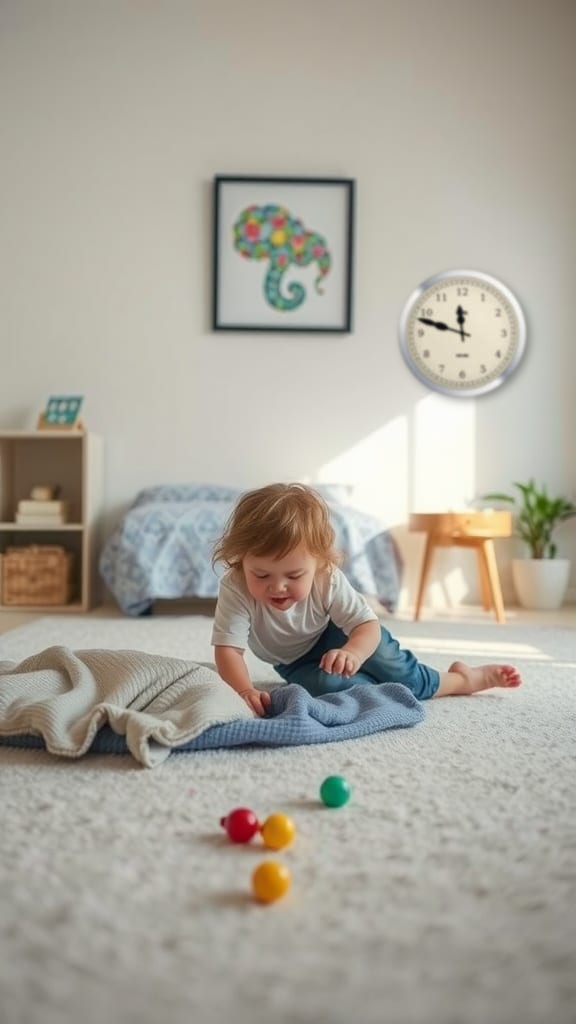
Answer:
11,48
